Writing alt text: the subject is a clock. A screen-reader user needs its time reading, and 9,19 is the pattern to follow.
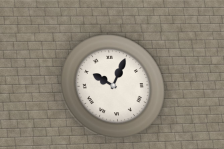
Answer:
10,05
